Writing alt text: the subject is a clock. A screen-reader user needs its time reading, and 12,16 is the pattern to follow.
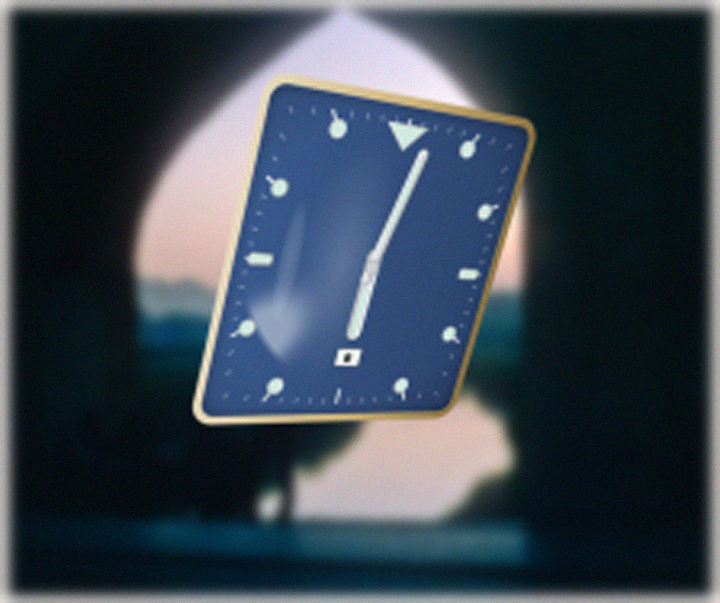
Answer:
6,02
